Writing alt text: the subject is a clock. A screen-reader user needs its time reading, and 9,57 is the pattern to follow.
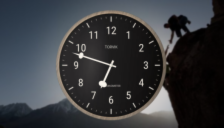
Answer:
6,48
